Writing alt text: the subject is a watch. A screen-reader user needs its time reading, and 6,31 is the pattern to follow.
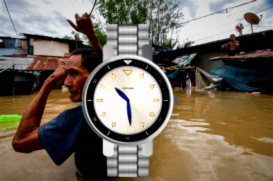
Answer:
10,29
